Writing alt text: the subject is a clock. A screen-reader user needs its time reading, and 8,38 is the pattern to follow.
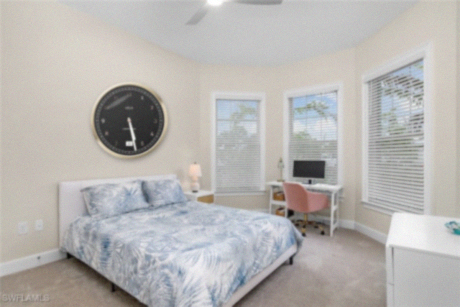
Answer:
5,28
